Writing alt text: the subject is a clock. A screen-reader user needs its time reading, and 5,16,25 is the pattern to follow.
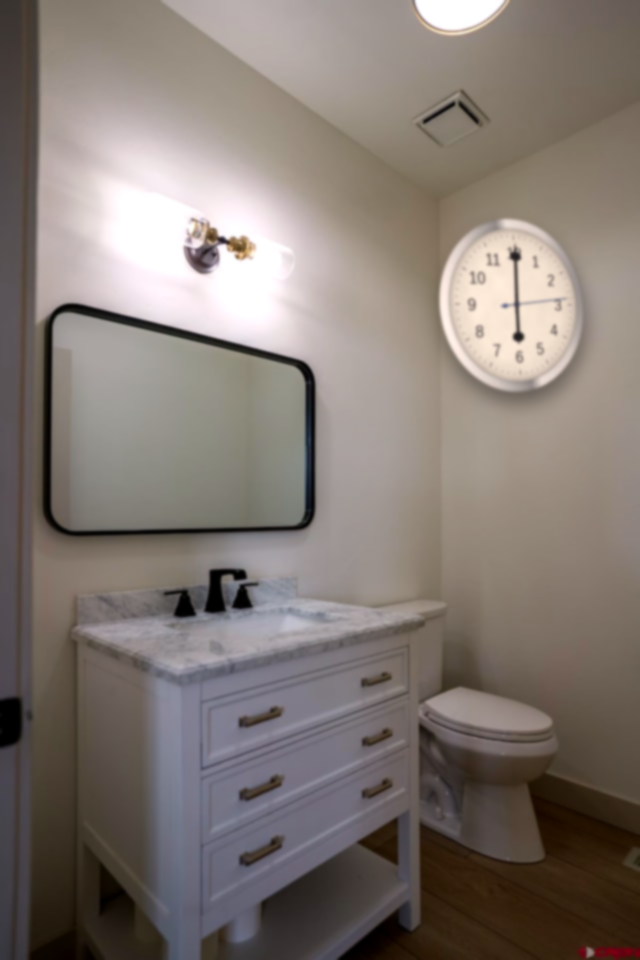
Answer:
6,00,14
